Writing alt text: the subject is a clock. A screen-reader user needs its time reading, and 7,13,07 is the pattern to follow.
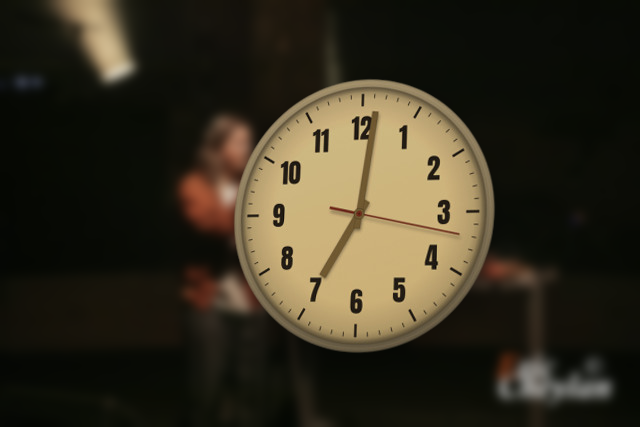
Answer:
7,01,17
